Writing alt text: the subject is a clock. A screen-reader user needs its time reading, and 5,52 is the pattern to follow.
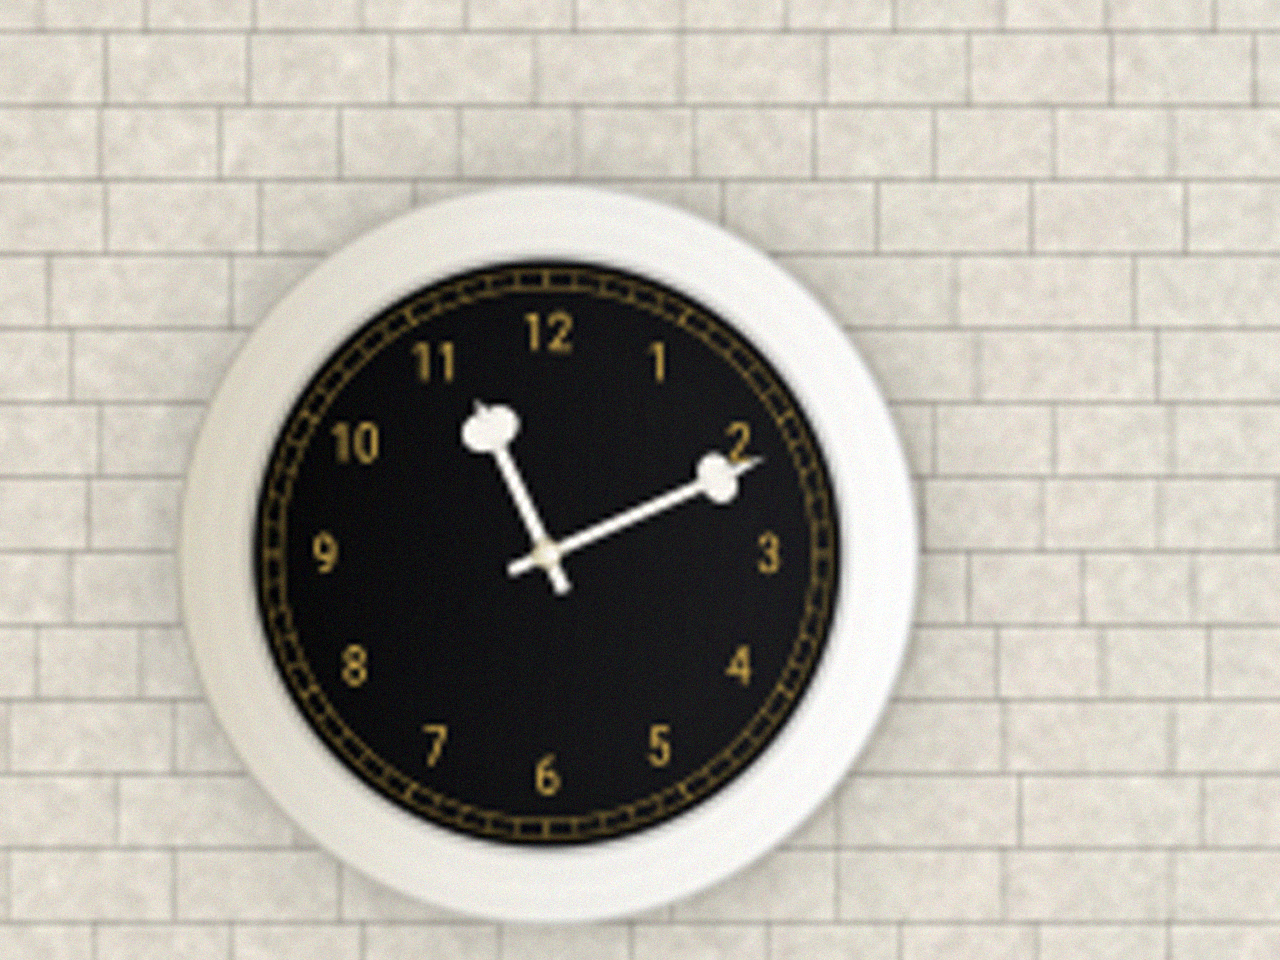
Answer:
11,11
